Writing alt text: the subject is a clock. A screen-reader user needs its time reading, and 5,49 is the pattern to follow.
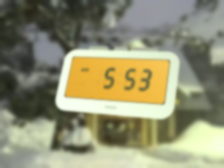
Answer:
5,53
